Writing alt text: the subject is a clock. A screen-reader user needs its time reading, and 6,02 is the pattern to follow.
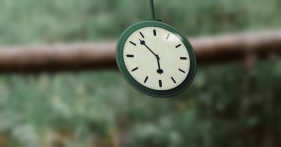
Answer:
5,53
